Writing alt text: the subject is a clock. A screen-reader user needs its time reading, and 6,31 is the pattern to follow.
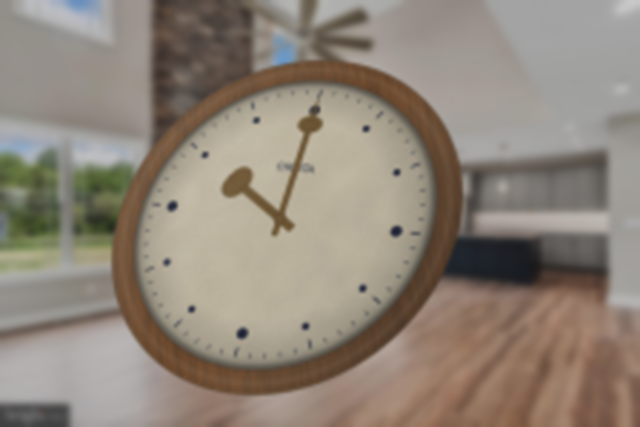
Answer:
10,00
